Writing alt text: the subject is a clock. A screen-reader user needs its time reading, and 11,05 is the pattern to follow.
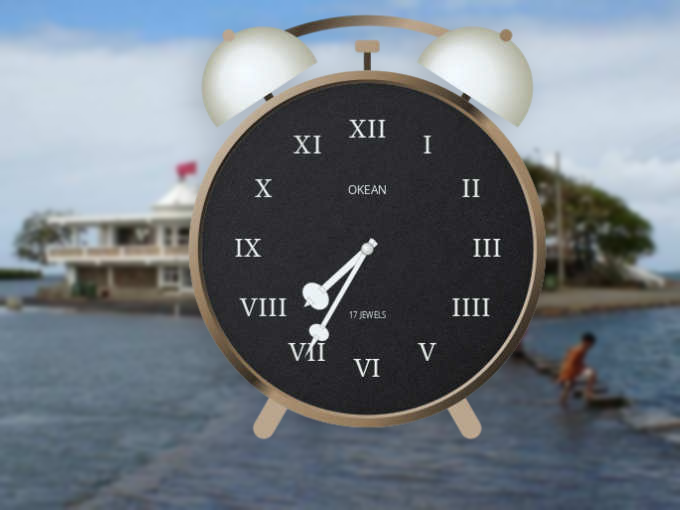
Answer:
7,35
